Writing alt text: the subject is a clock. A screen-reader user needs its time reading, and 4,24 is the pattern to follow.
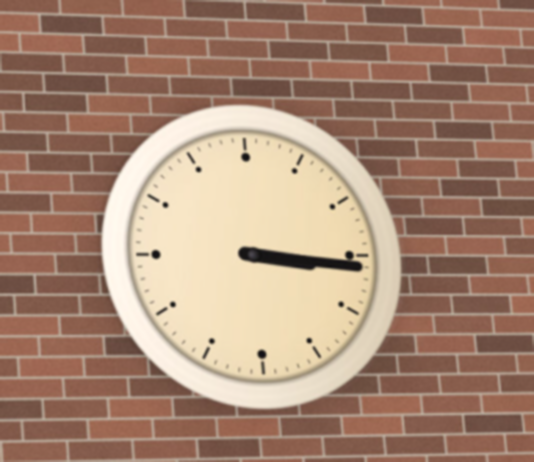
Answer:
3,16
